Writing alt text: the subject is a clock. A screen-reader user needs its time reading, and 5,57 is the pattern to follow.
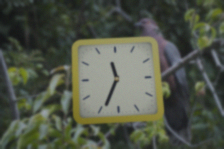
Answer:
11,34
